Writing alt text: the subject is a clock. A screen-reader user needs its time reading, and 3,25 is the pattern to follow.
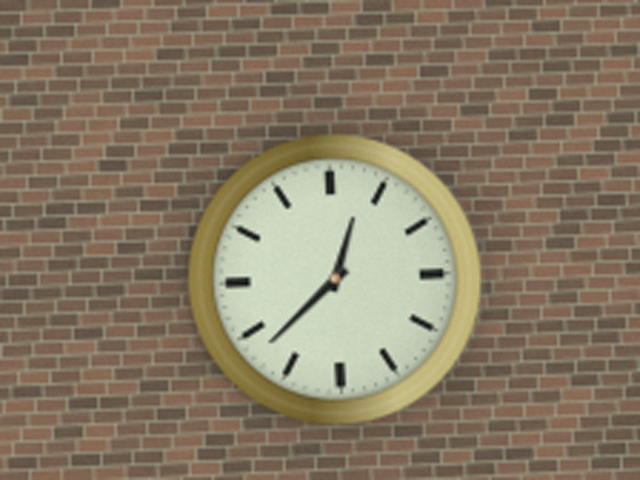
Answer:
12,38
